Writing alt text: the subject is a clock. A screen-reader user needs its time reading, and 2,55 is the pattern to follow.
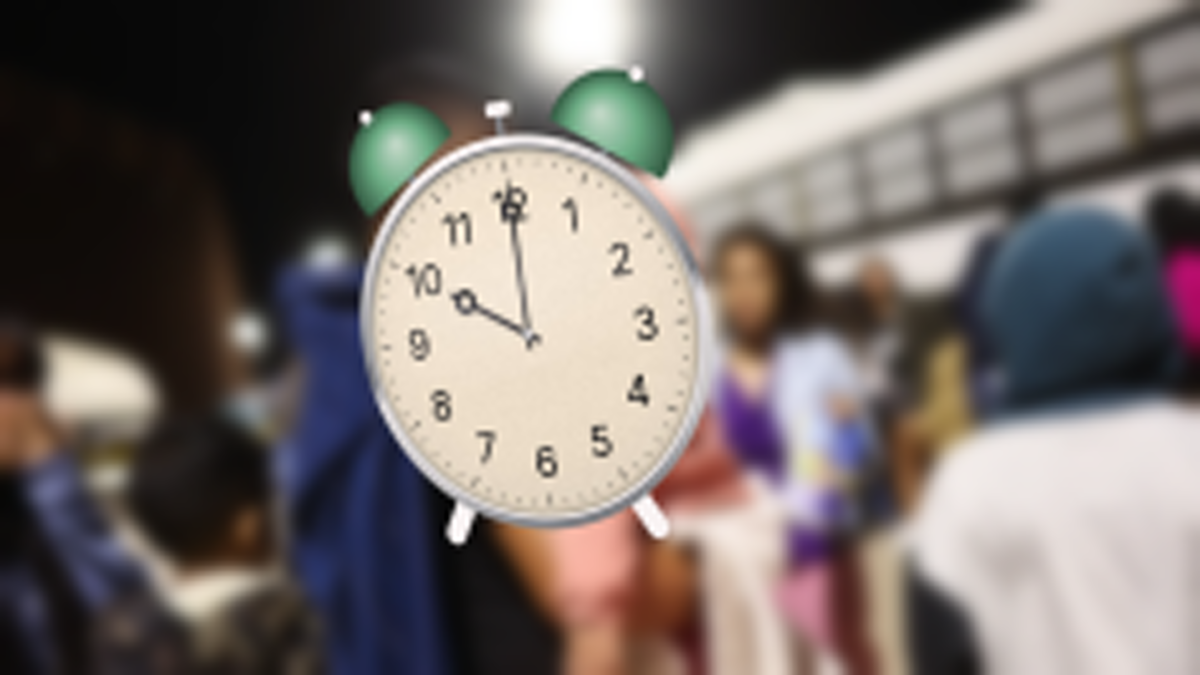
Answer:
10,00
